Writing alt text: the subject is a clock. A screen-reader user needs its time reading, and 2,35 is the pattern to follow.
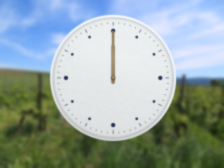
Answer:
12,00
